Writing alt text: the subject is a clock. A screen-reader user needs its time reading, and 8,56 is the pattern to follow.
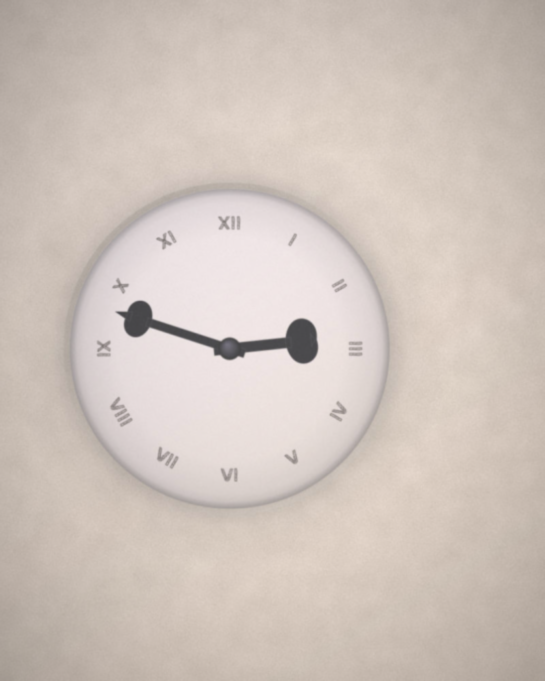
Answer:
2,48
